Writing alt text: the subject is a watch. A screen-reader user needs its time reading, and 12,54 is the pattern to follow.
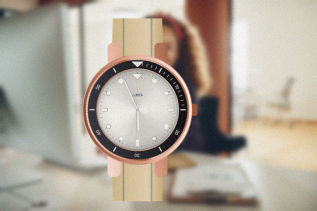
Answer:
5,56
